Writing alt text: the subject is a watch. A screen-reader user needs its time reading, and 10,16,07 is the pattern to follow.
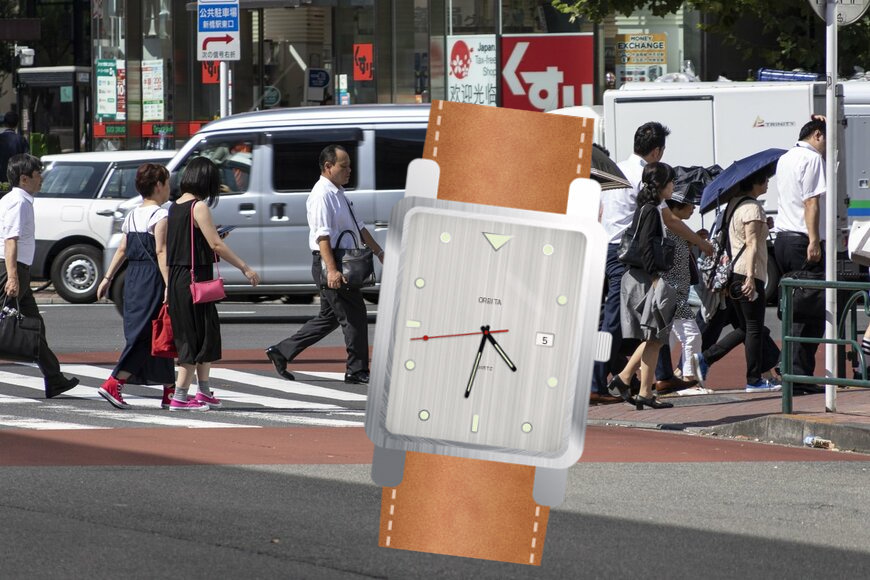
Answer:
4,31,43
